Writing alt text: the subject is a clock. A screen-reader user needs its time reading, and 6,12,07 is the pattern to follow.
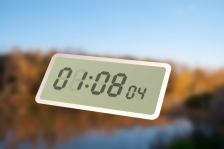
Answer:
1,08,04
